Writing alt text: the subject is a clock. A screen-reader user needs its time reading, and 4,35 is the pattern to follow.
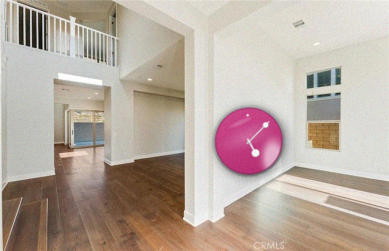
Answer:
5,08
